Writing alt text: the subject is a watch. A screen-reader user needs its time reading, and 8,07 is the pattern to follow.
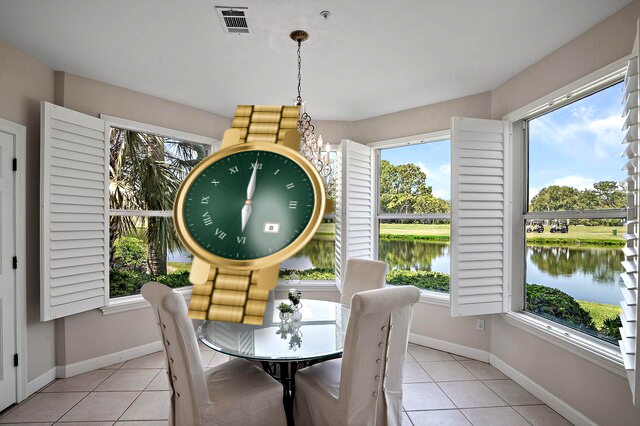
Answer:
6,00
